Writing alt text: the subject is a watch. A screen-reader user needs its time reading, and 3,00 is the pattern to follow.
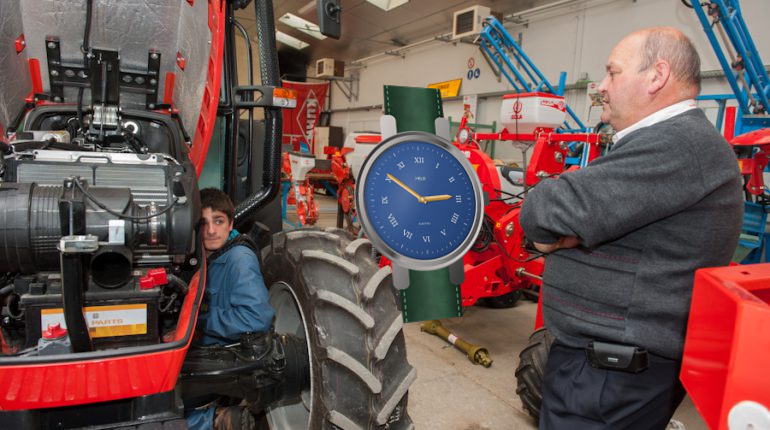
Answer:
2,51
